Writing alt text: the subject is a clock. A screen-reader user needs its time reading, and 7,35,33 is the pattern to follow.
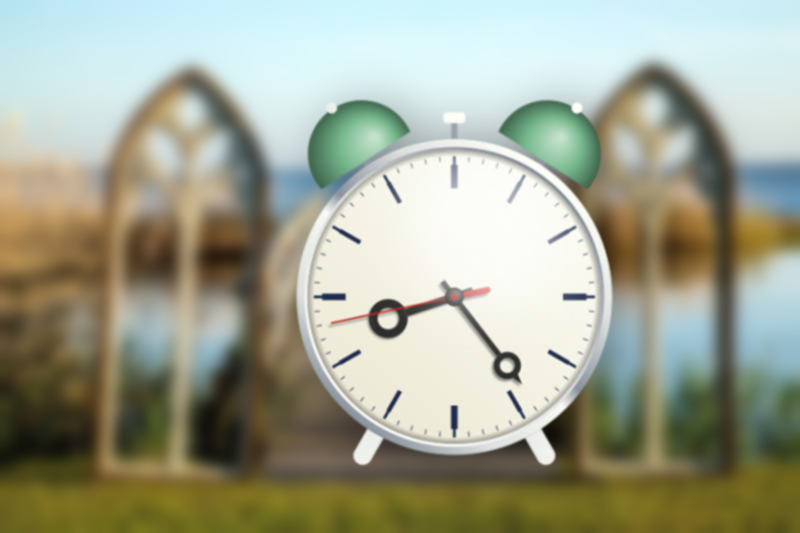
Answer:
8,23,43
